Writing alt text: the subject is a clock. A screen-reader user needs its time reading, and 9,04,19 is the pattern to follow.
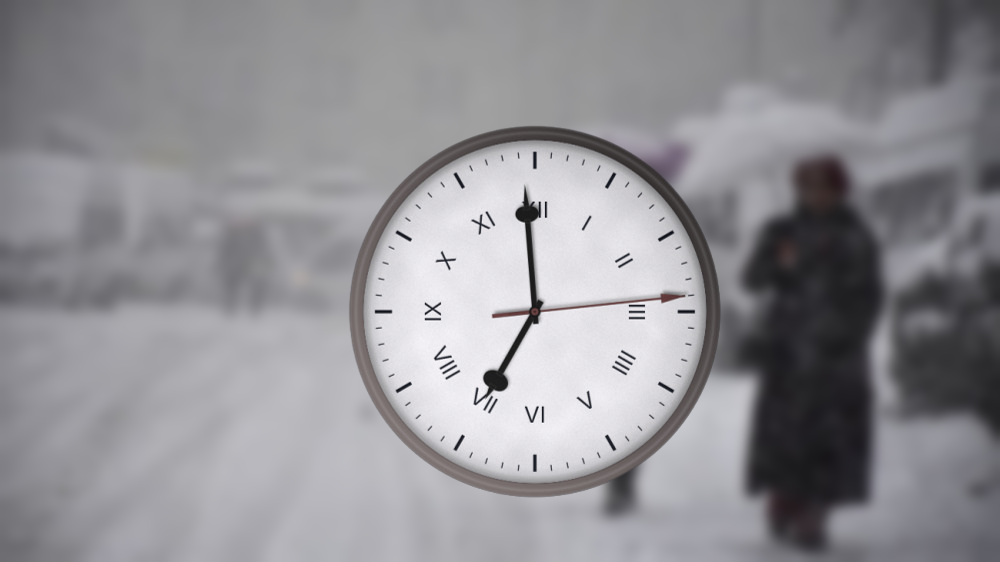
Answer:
6,59,14
